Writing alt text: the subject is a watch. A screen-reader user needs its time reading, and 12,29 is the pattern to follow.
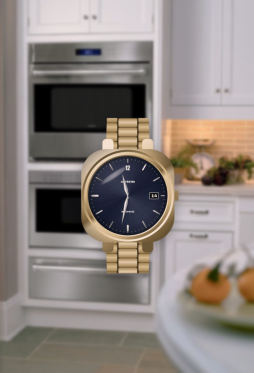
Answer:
11,32
